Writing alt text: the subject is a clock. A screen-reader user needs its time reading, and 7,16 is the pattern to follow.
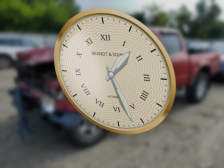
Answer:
1,27
